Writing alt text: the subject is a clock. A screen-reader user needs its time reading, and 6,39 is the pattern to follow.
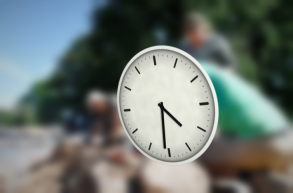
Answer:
4,31
